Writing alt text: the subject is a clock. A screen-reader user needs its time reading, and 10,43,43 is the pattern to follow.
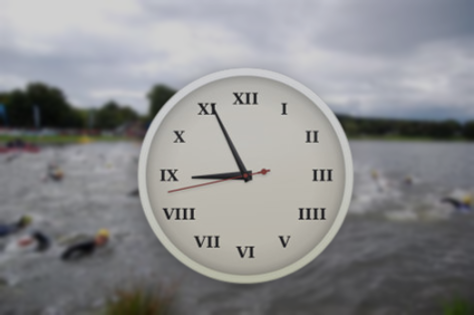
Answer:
8,55,43
